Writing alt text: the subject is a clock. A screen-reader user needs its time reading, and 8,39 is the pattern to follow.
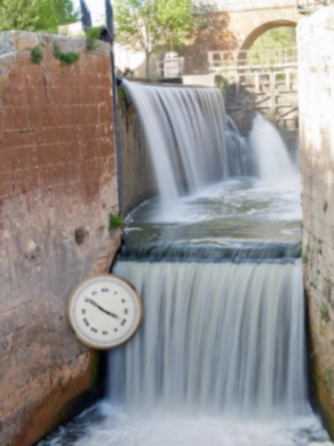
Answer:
3,51
